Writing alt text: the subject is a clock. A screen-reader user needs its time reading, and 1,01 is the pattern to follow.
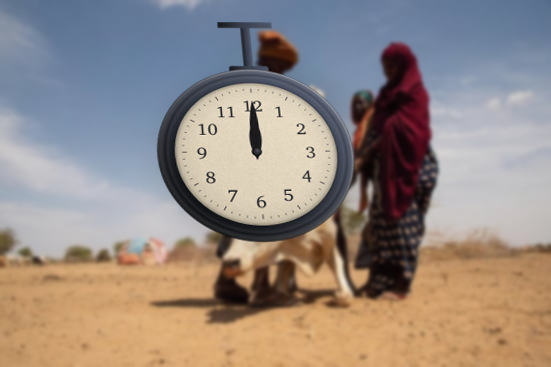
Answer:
12,00
